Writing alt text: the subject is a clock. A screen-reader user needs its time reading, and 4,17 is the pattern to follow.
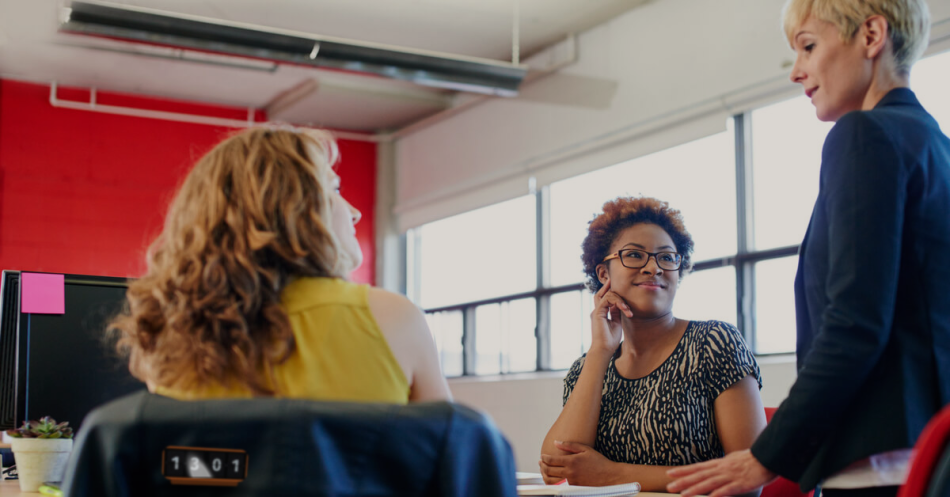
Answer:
13,01
